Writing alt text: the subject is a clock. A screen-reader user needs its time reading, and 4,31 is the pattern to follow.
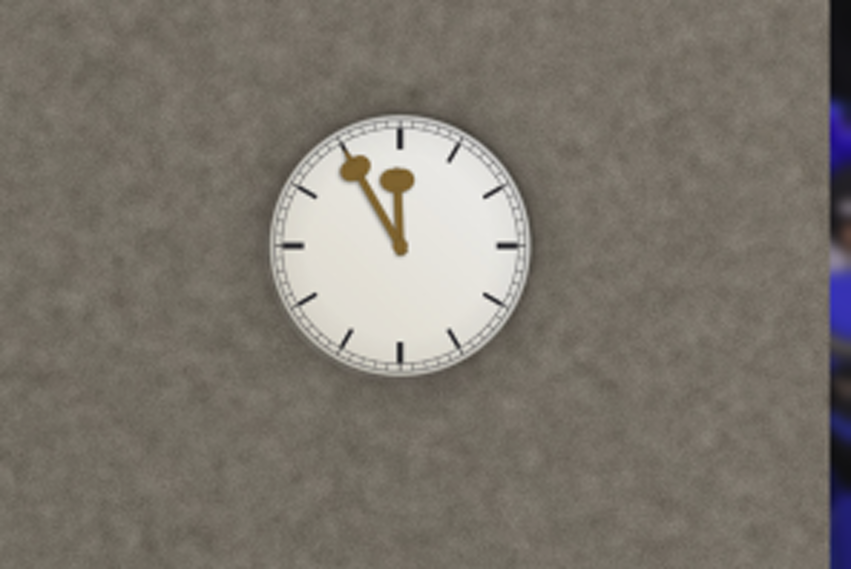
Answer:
11,55
